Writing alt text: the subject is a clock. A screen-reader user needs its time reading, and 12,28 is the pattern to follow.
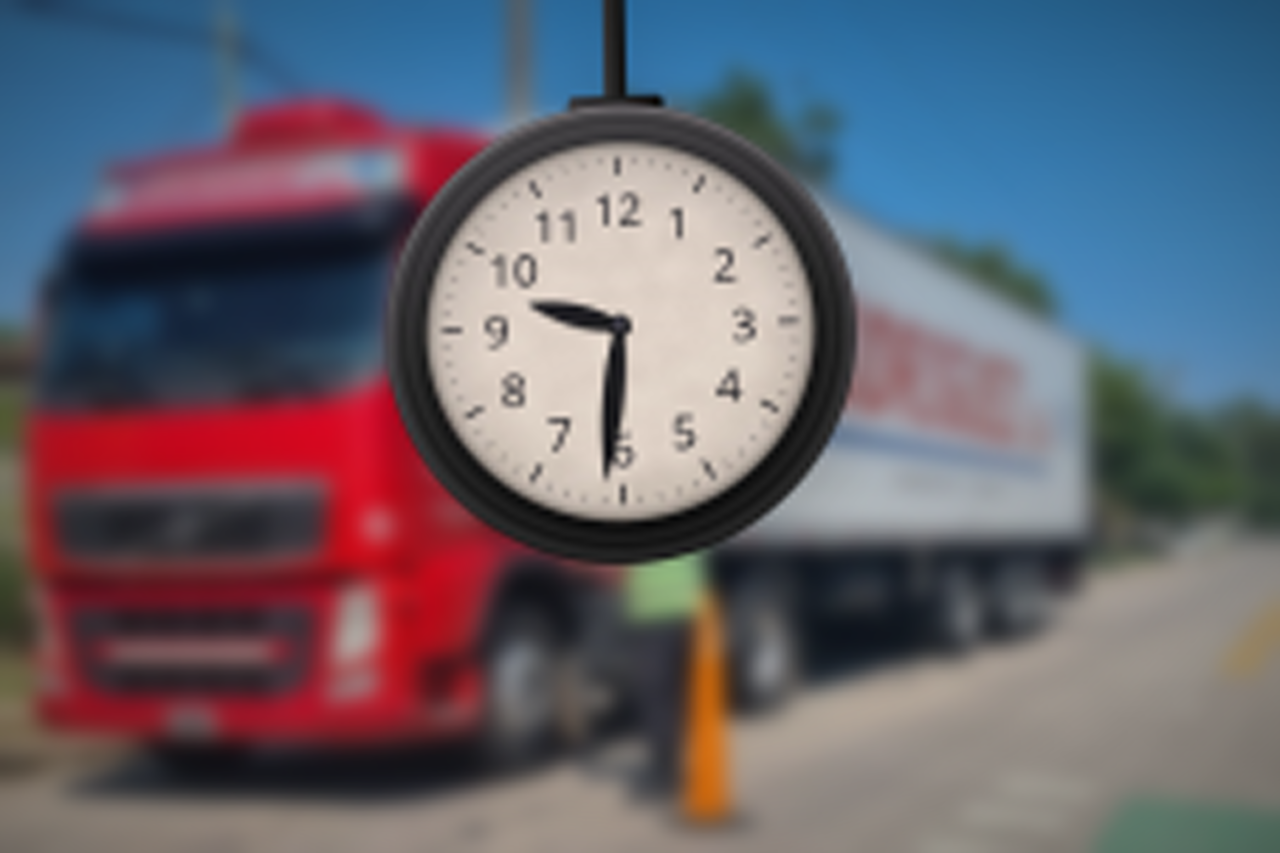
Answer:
9,31
